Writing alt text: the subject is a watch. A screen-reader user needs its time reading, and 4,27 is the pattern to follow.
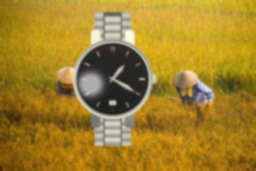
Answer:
1,20
